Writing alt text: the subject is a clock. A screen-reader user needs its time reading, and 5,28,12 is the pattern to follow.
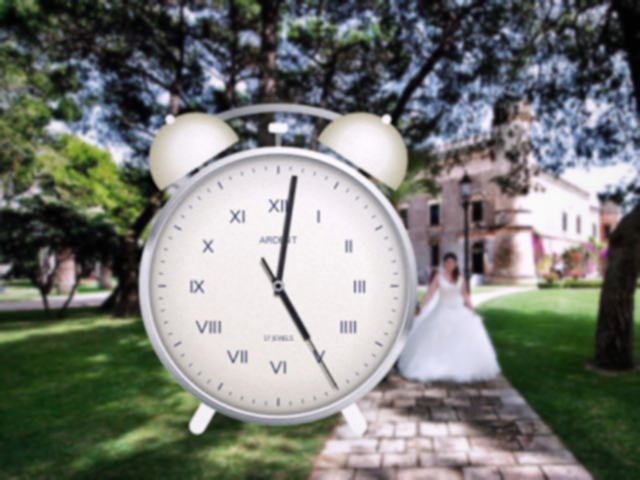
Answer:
5,01,25
